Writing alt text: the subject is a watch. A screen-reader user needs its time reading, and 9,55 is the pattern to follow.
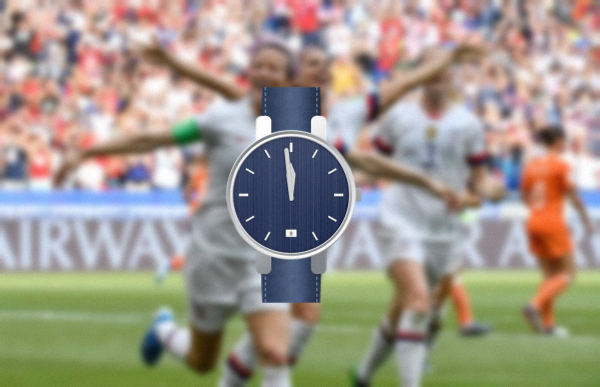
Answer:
11,59
